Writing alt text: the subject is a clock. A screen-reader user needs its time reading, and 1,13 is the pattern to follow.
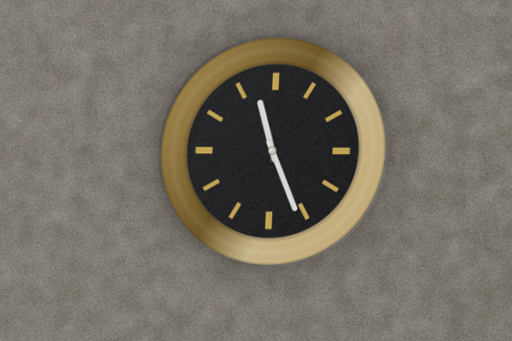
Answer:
11,26
